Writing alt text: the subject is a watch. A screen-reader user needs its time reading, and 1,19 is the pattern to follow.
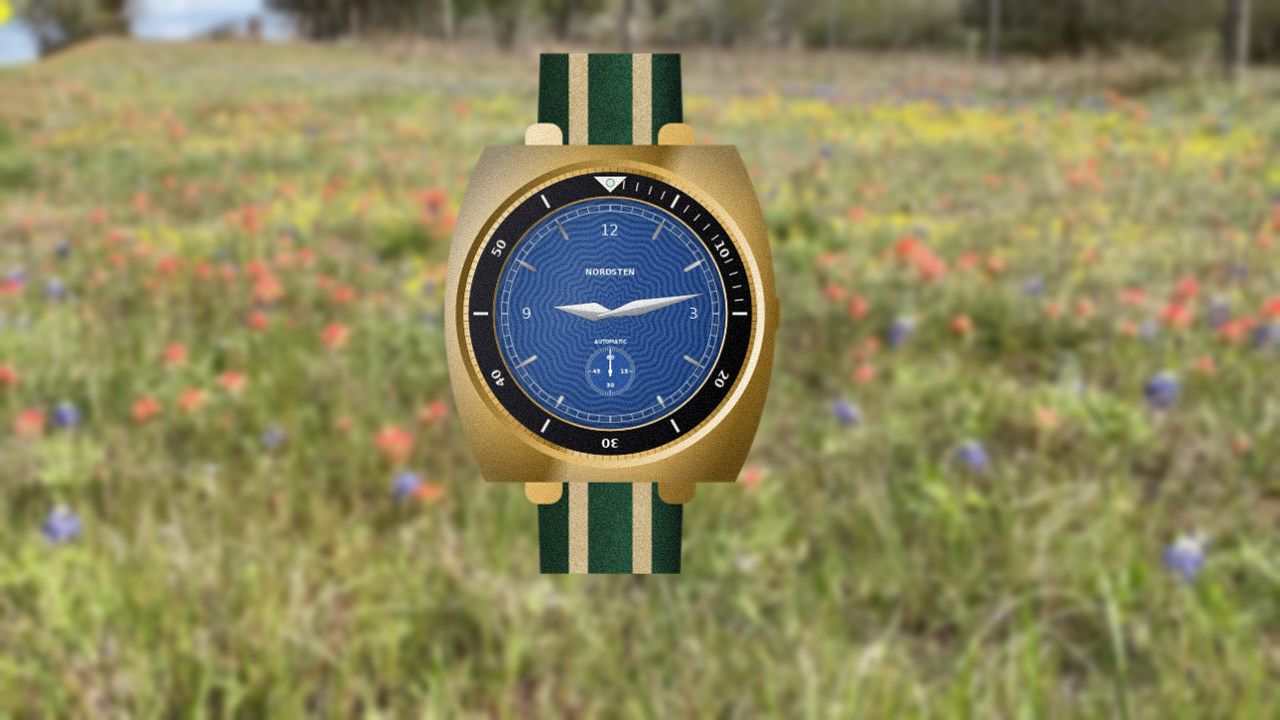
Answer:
9,13
